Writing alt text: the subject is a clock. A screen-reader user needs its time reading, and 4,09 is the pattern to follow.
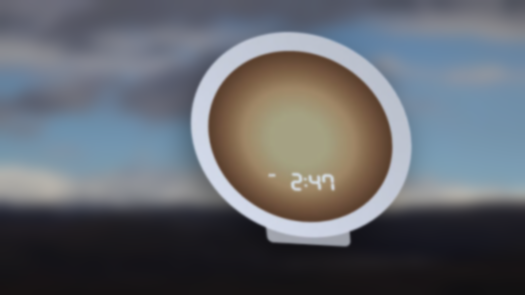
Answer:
2,47
